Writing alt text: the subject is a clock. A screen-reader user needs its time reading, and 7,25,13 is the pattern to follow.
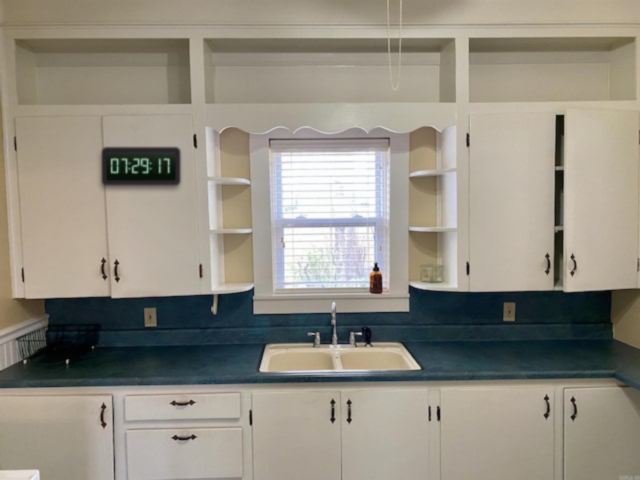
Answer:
7,29,17
